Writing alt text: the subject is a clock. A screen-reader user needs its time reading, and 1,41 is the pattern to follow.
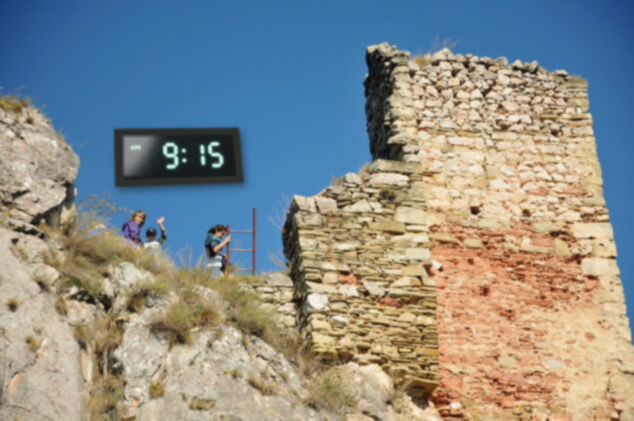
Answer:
9,15
